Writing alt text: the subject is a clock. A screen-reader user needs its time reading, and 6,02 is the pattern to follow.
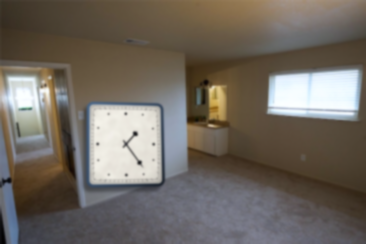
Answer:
1,24
